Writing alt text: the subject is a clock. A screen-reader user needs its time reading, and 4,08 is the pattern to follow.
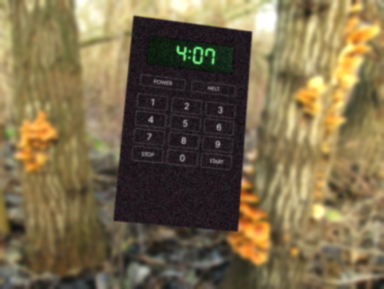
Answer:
4,07
